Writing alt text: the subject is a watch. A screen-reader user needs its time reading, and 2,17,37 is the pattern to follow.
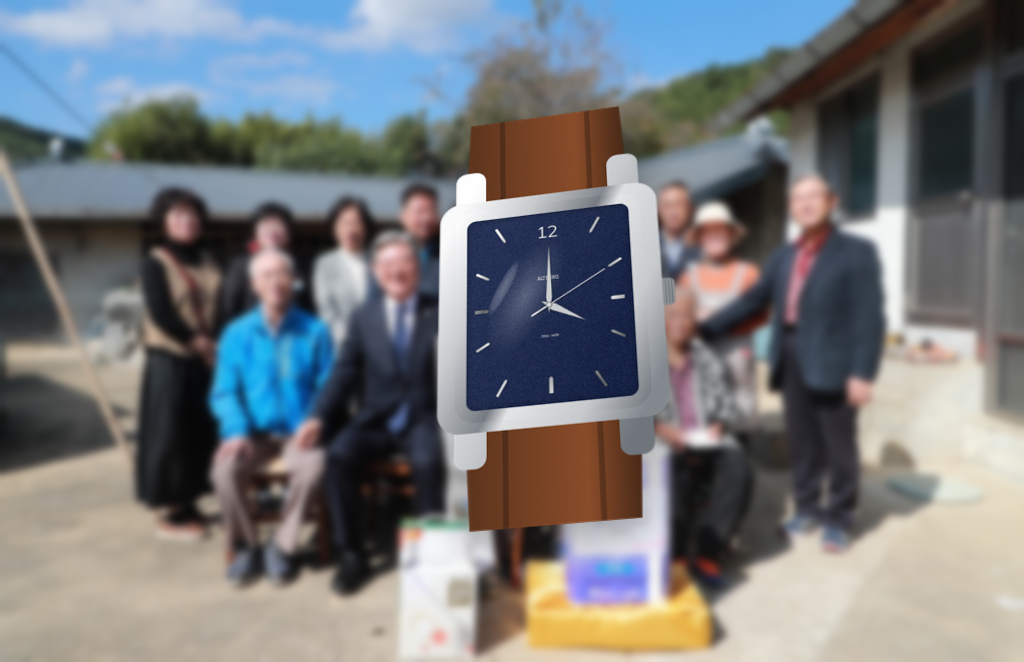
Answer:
4,00,10
